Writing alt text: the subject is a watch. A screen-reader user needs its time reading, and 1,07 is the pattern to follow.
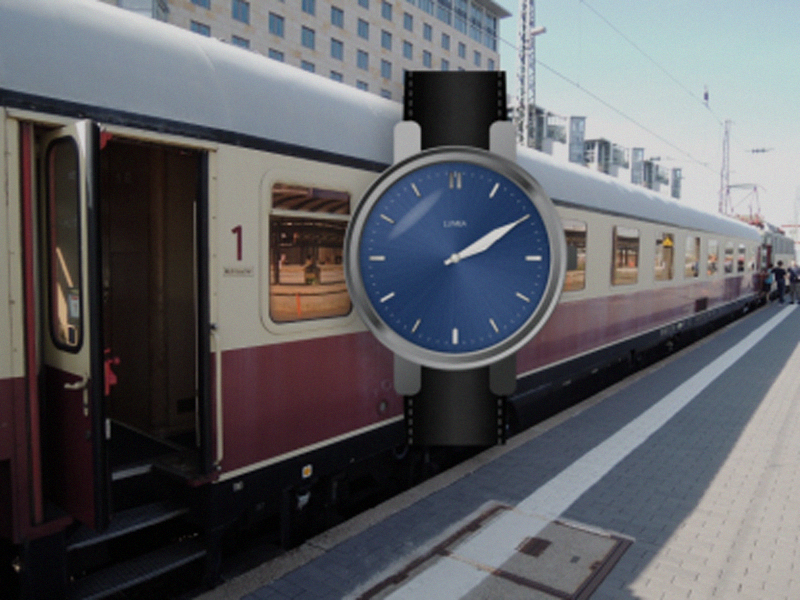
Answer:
2,10
